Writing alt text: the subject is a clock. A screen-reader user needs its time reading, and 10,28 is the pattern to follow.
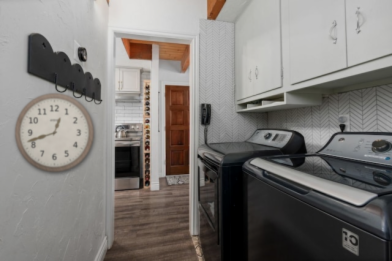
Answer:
12,42
